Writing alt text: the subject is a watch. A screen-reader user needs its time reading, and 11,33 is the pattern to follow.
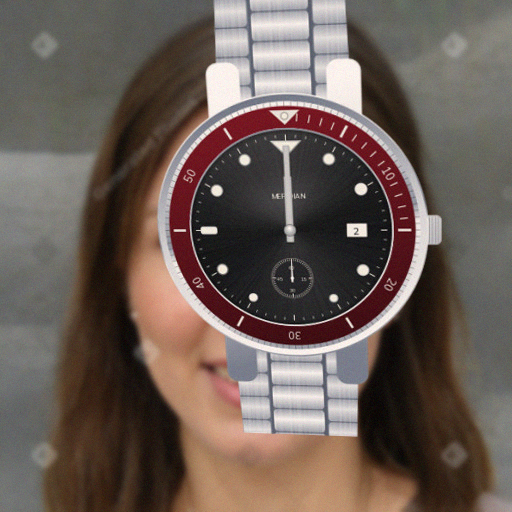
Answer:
12,00
